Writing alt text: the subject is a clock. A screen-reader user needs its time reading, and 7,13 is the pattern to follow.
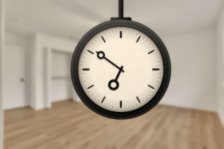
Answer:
6,51
